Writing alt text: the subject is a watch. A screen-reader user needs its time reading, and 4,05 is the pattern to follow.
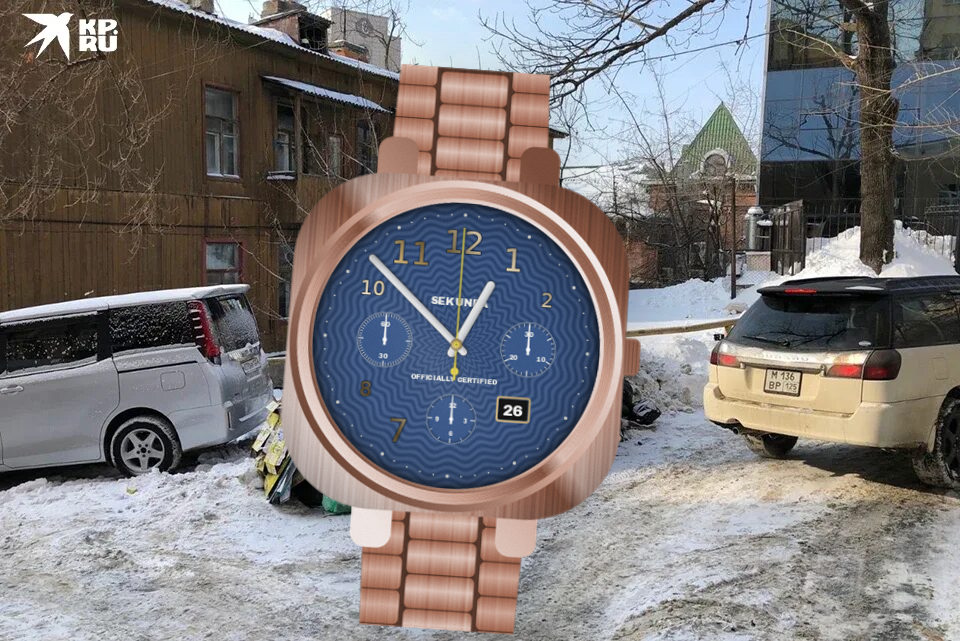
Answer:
12,52
